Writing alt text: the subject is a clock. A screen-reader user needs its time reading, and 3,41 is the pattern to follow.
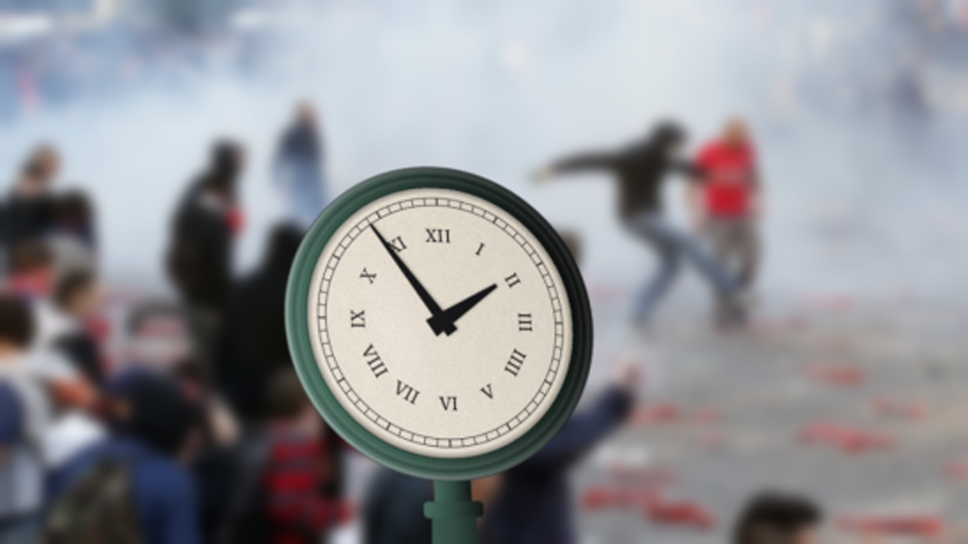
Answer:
1,54
